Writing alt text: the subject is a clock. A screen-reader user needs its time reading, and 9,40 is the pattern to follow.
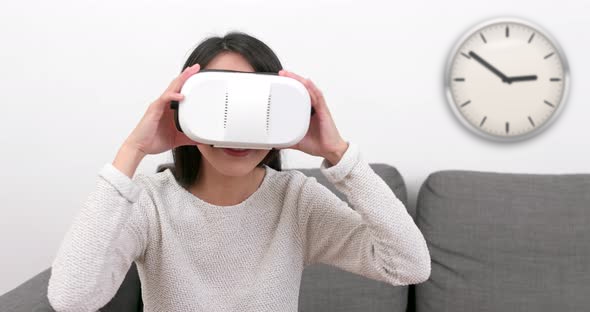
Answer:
2,51
